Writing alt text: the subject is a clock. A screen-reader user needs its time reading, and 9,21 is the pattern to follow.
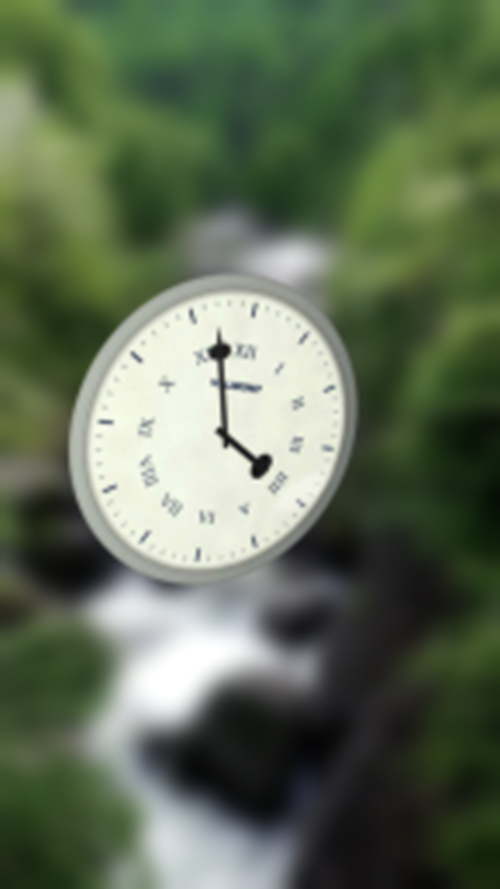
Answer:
3,57
